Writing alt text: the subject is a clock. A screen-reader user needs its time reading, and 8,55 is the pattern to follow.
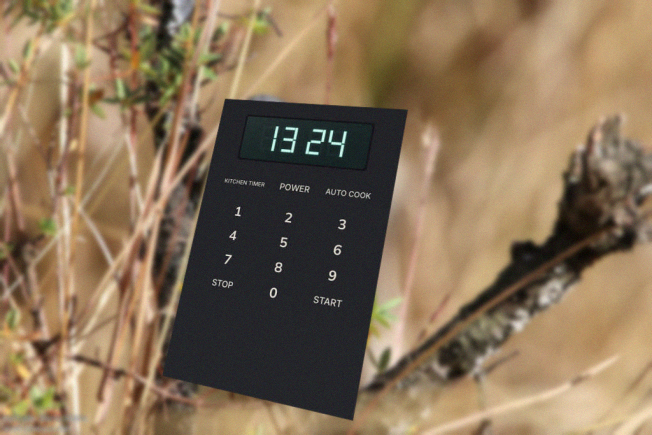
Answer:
13,24
